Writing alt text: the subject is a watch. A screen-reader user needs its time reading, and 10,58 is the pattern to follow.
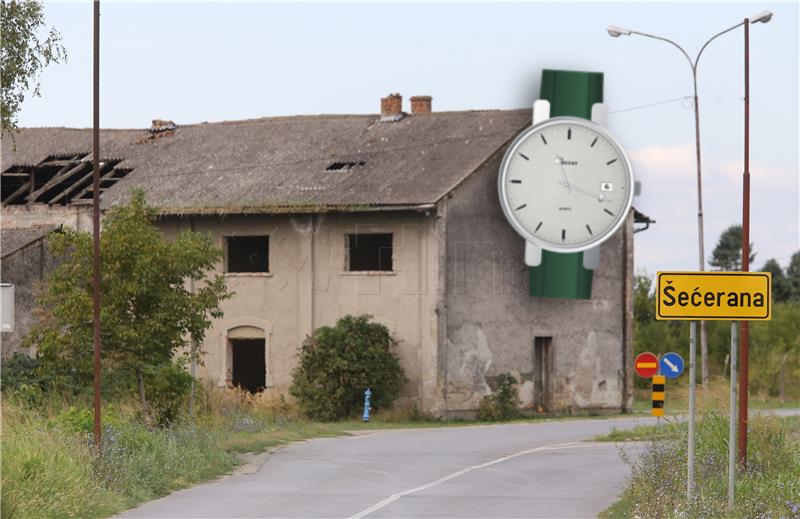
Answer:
11,18
